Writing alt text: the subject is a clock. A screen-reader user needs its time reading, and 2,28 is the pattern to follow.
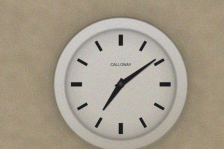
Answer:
7,09
